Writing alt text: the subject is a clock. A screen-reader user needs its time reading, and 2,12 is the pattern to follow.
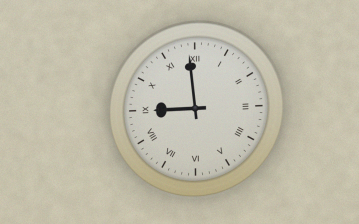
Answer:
8,59
